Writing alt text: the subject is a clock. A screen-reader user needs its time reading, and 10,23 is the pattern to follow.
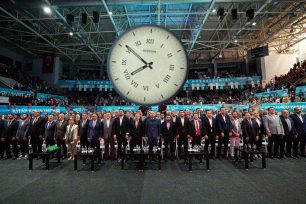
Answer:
7,51
